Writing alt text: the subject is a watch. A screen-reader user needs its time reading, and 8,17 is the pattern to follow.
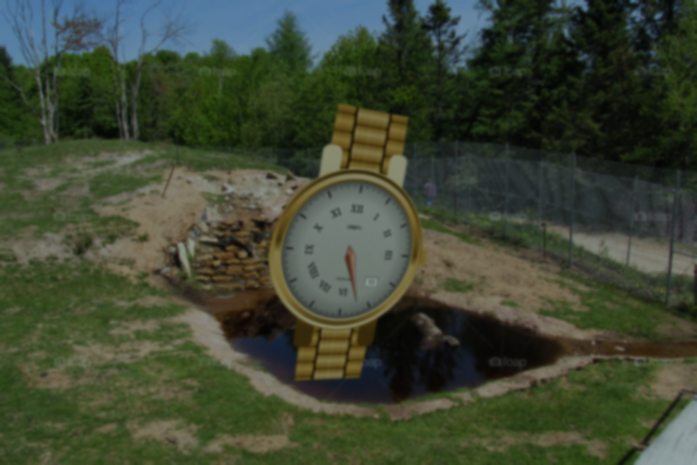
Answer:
5,27
